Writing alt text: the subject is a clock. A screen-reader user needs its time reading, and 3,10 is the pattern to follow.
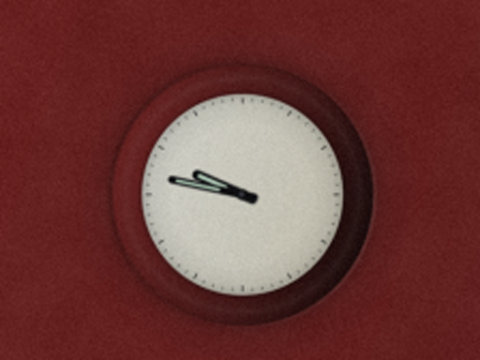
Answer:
9,47
